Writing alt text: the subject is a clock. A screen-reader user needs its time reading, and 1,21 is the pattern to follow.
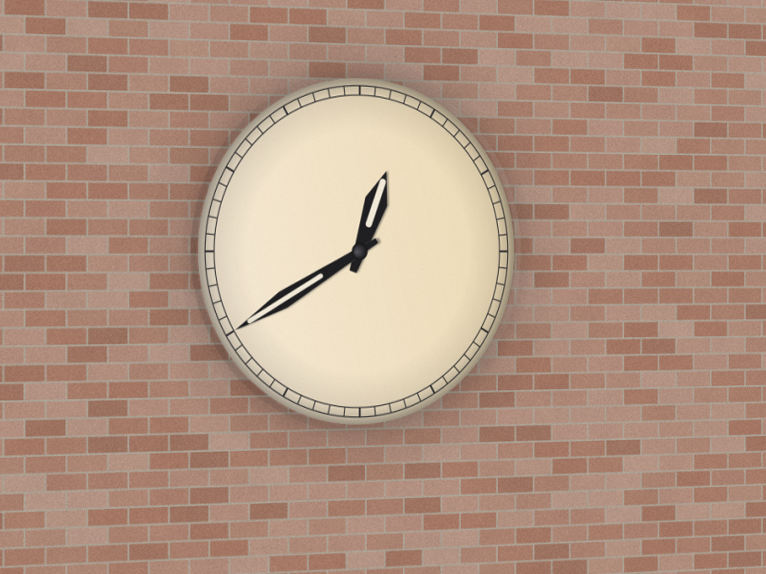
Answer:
12,40
